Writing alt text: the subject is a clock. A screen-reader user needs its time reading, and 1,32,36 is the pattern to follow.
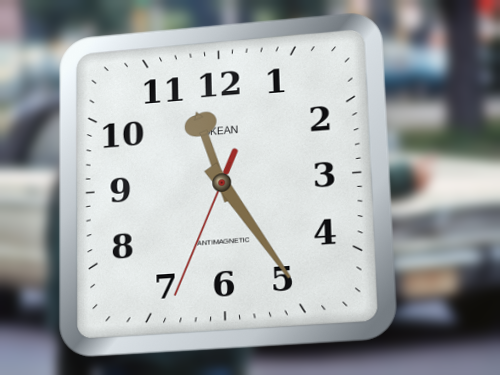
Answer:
11,24,34
